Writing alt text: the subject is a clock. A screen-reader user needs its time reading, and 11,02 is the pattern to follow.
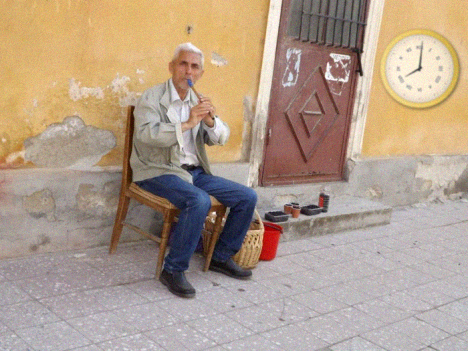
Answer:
8,01
